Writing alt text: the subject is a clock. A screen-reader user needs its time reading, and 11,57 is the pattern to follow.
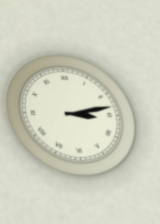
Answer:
3,13
